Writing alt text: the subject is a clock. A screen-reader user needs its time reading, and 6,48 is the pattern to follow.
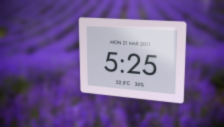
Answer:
5,25
